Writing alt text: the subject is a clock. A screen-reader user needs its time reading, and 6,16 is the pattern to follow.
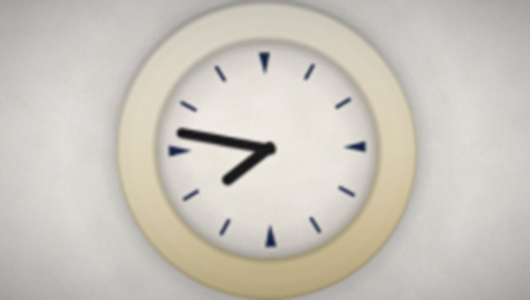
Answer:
7,47
